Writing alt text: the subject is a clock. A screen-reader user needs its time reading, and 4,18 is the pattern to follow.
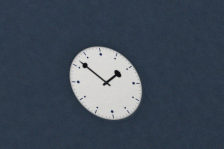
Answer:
1,52
